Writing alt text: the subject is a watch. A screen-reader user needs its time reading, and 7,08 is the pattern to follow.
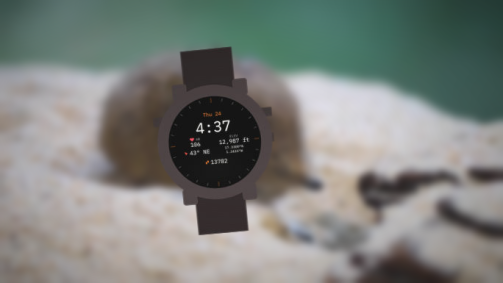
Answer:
4,37
